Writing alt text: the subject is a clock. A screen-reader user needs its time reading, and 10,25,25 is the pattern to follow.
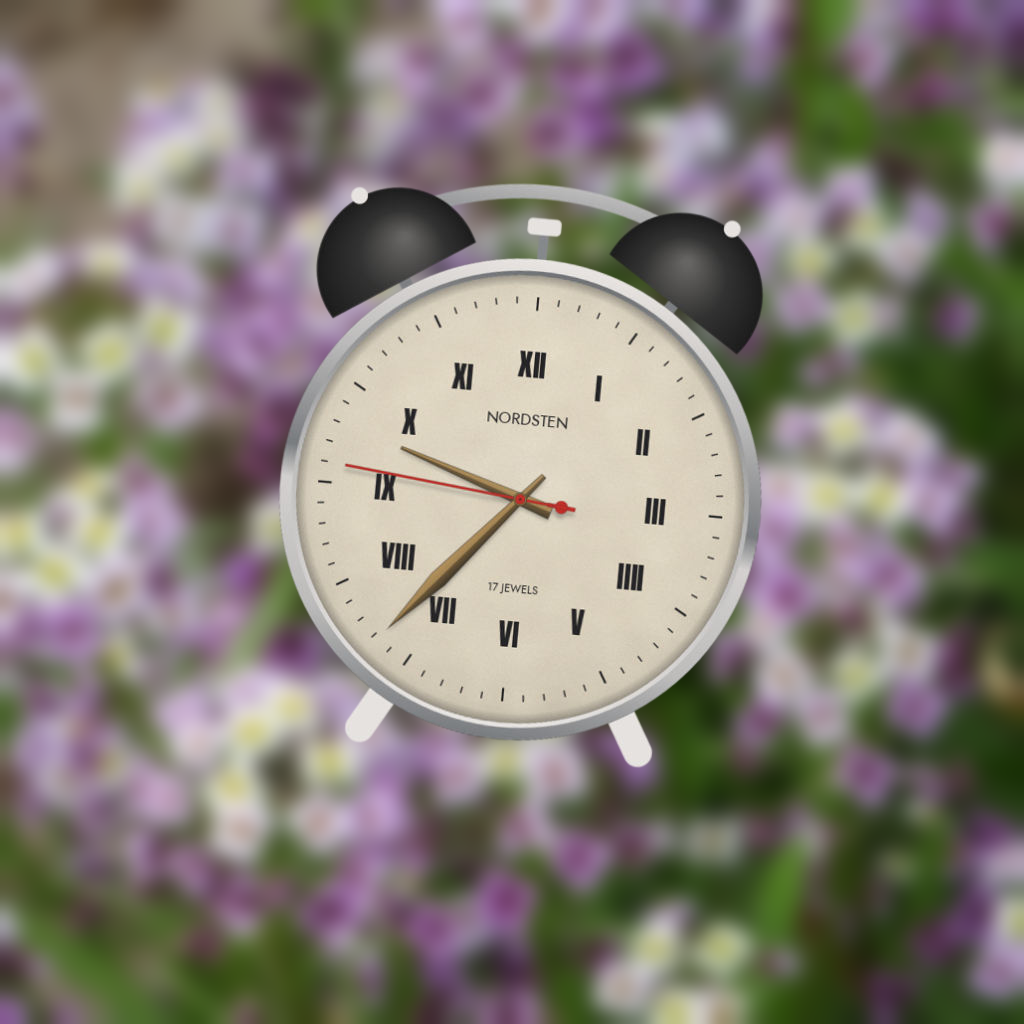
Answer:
9,36,46
